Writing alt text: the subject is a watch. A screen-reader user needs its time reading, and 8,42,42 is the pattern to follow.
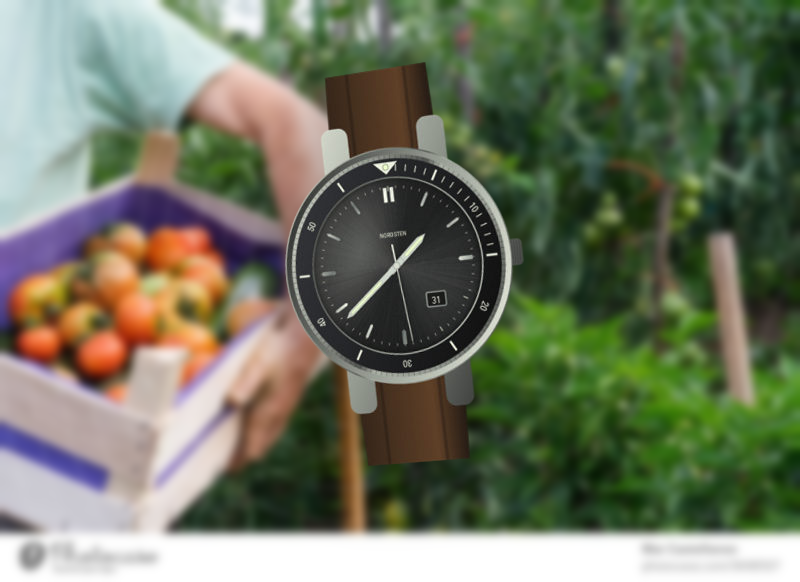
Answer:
1,38,29
